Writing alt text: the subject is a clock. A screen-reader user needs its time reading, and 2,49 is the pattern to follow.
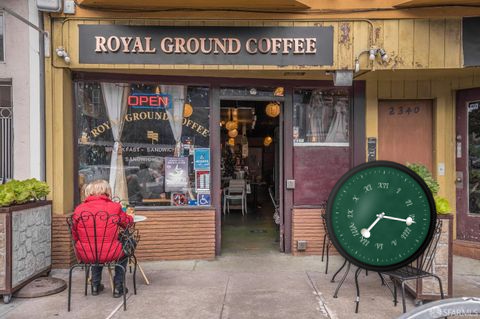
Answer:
7,16
